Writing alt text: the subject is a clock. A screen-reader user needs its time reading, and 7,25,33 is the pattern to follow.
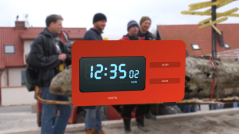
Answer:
12,35,02
